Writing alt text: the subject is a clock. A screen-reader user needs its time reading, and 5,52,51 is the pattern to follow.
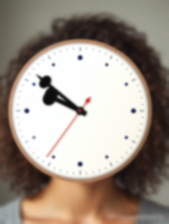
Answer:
9,51,36
